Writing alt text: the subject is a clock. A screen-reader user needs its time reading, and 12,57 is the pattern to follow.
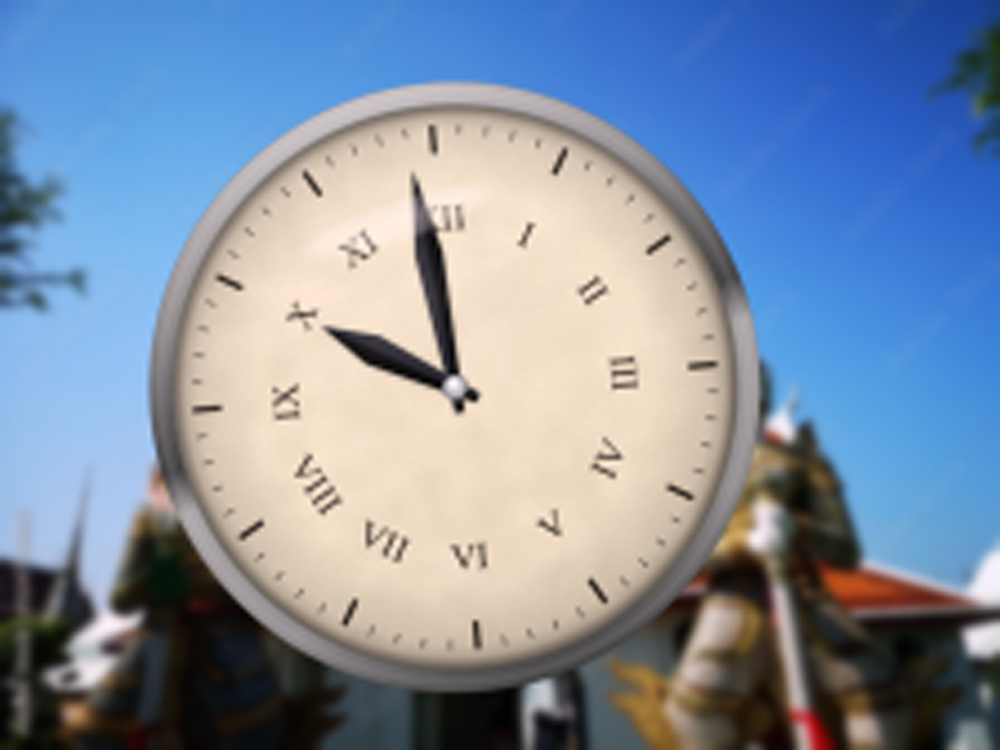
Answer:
9,59
